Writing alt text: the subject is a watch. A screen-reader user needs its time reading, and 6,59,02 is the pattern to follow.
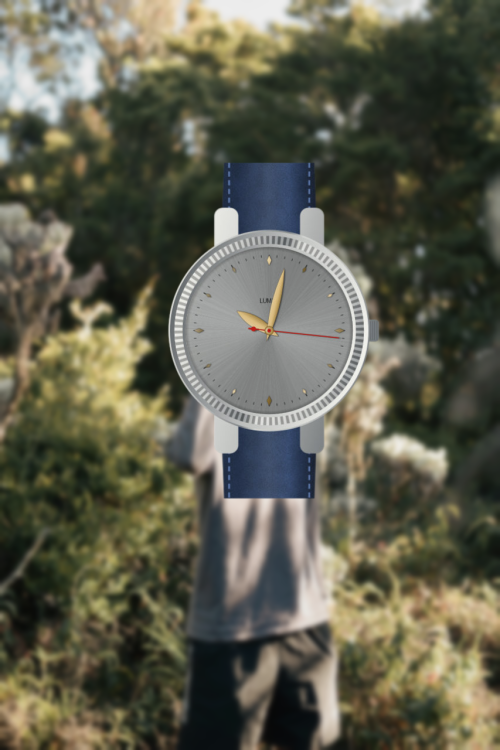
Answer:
10,02,16
